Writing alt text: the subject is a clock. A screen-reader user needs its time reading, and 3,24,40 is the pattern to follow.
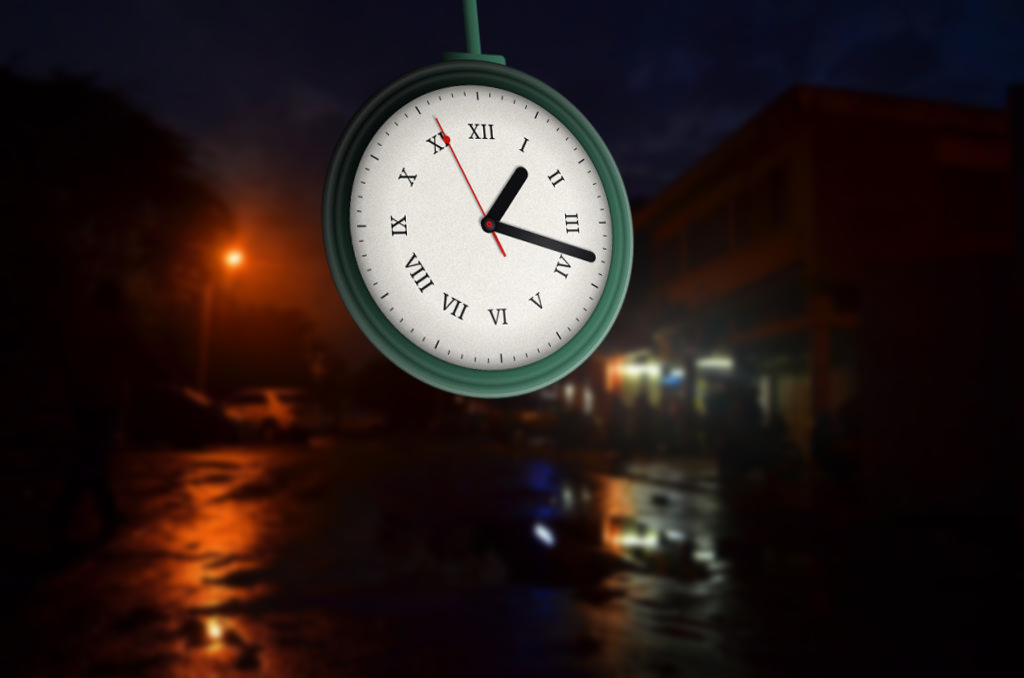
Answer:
1,17,56
